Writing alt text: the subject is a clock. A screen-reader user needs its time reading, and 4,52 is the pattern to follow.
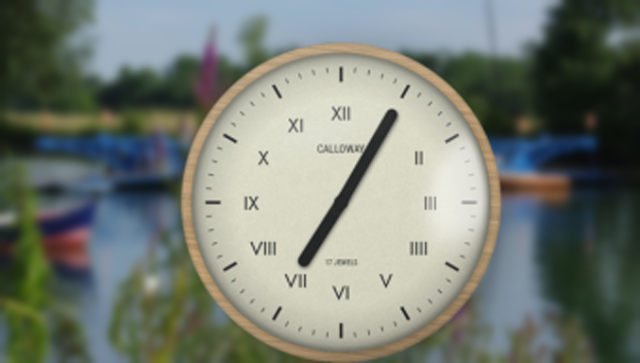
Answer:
7,05
